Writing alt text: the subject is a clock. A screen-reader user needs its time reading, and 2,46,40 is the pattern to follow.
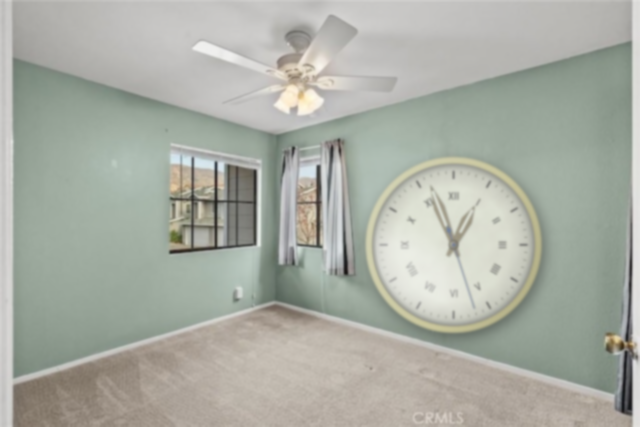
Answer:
12,56,27
